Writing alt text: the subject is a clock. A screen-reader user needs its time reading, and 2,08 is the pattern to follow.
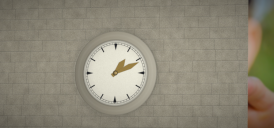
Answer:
1,11
